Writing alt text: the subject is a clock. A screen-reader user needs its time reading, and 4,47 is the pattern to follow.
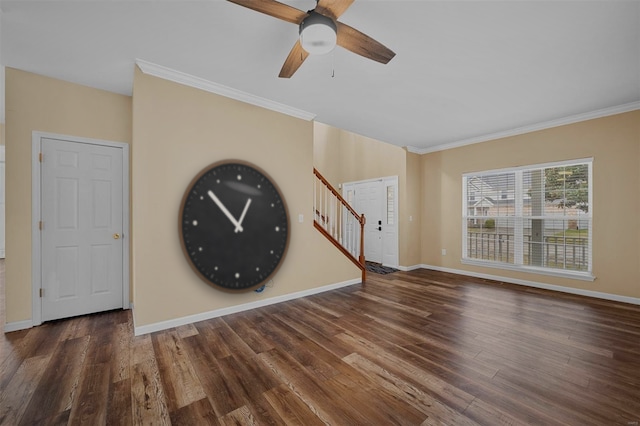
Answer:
12,52
